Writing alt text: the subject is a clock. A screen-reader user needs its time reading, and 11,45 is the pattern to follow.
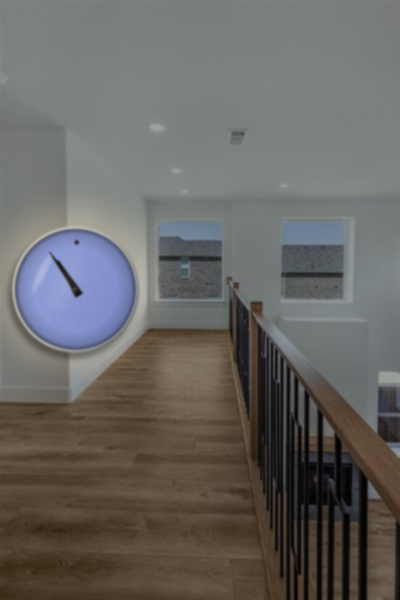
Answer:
10,54
